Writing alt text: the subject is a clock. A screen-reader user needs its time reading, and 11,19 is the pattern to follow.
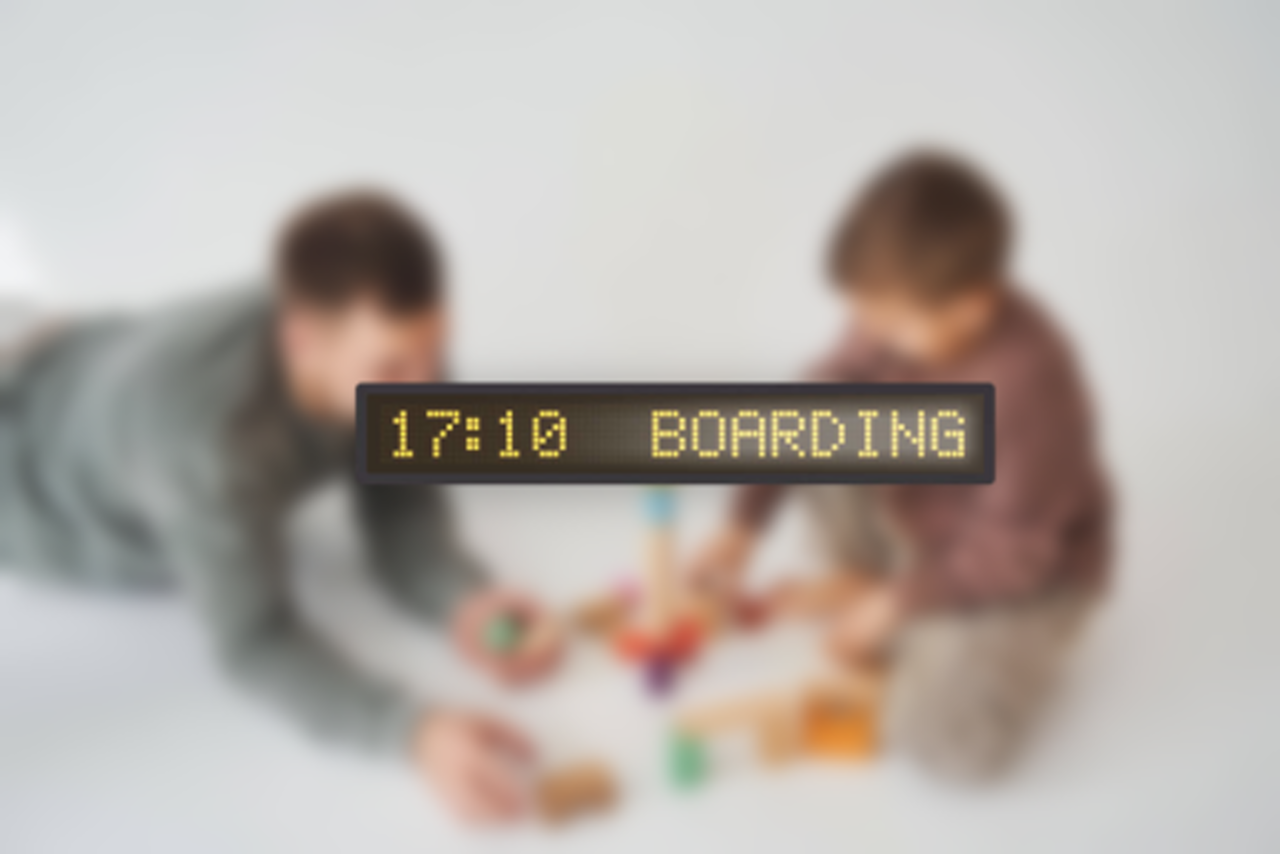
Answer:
17,10
